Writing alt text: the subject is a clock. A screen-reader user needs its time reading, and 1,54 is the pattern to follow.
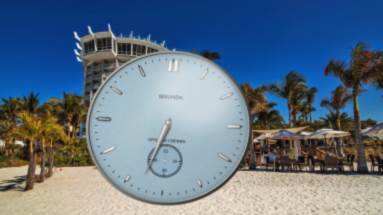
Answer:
6,33
